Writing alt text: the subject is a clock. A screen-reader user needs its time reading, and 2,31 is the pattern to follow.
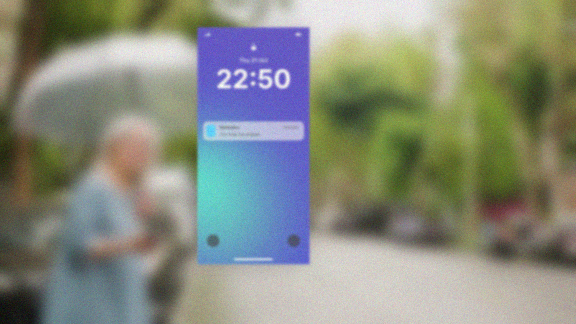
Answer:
22,50
